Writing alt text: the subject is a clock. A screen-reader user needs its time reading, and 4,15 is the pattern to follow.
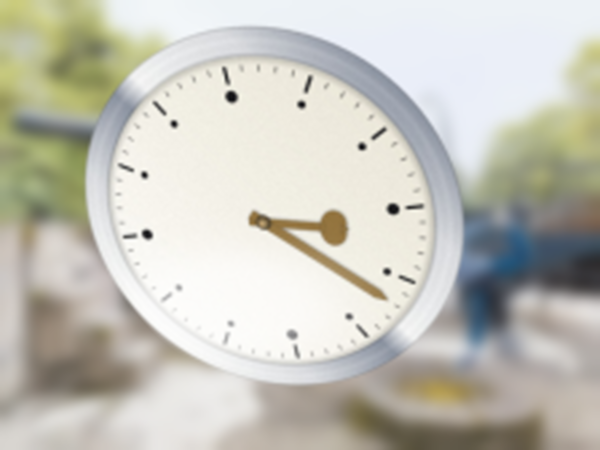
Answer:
3,22
